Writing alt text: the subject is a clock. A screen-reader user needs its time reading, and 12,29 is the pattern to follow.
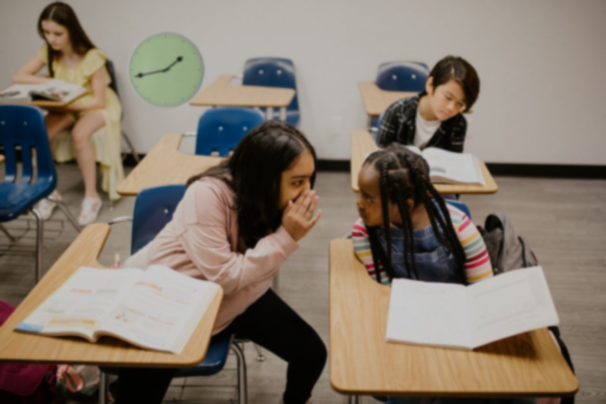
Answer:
1,43
